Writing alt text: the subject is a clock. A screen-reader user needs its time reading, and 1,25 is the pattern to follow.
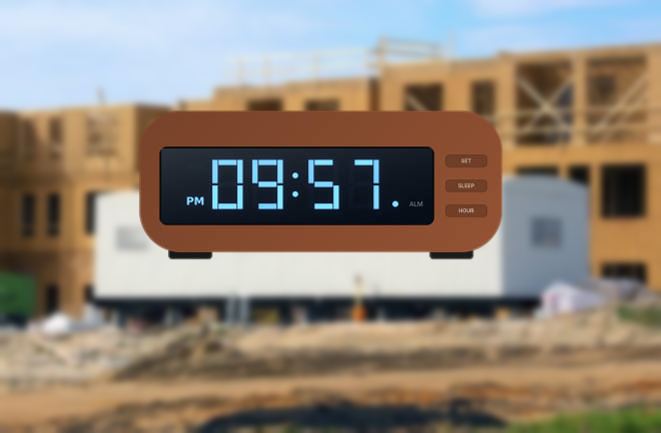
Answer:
9,57
